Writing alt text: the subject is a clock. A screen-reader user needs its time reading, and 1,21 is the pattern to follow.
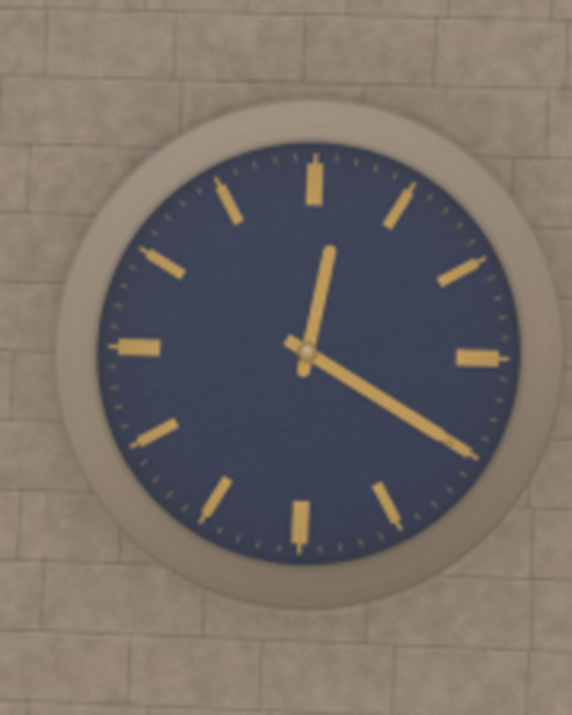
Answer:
12,20
